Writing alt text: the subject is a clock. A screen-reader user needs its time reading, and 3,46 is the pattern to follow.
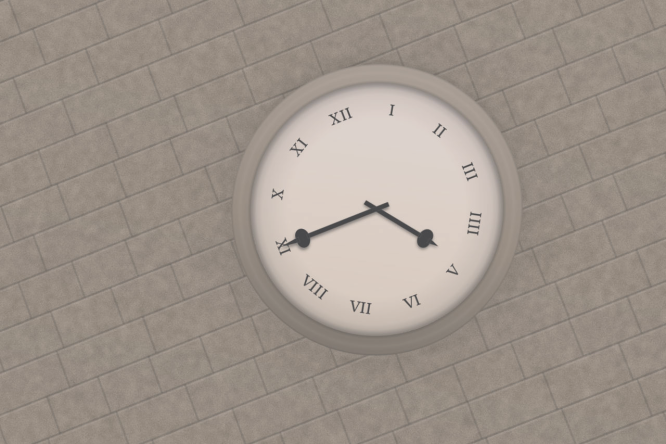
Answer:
4,45
